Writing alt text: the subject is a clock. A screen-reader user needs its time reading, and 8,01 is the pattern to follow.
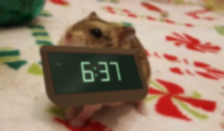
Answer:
6,37
